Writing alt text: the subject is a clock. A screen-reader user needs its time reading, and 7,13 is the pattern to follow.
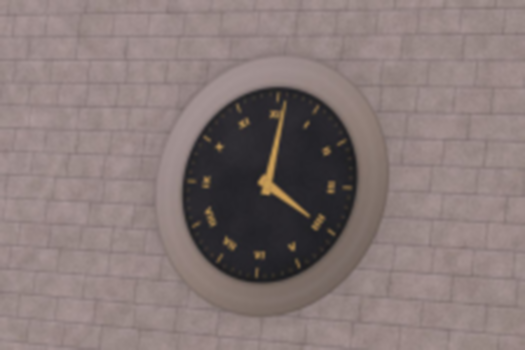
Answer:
4,01
